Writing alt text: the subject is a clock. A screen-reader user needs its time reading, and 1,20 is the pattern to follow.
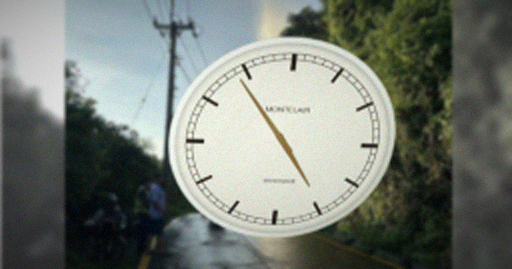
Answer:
4,54
